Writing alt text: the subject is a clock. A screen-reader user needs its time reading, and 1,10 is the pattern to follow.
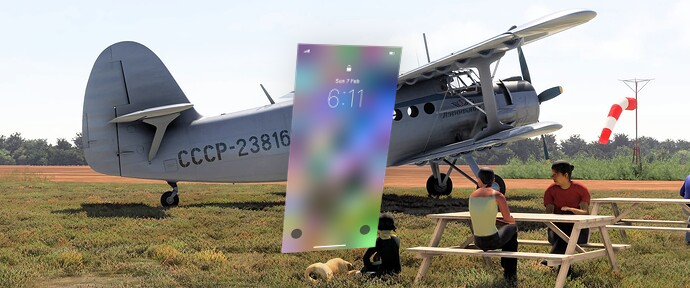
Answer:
6,11
